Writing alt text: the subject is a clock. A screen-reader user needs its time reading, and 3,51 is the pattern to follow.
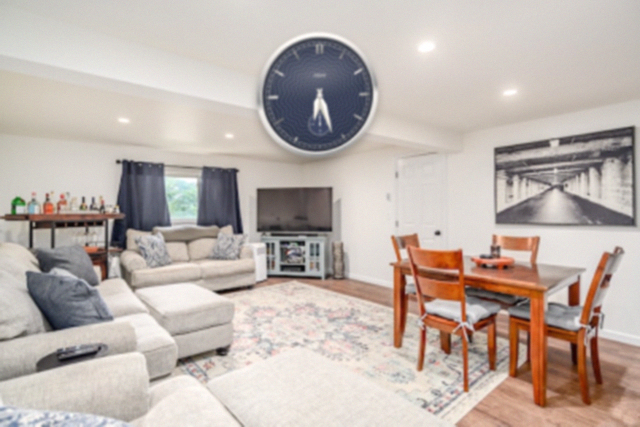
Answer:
6,27
